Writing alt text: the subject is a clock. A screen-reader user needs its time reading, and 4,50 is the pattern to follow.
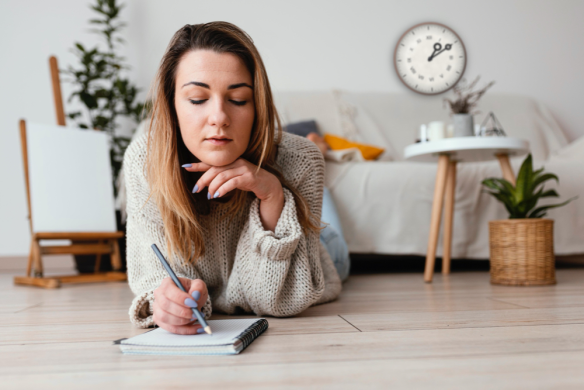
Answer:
1,10
